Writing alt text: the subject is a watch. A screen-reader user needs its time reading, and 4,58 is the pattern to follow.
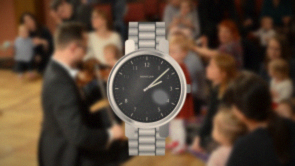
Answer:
2,08
